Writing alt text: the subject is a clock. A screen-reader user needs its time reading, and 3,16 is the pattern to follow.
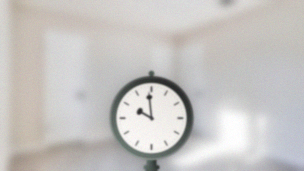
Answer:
9,59
